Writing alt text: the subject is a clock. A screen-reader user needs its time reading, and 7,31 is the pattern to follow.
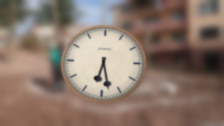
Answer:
6,28
